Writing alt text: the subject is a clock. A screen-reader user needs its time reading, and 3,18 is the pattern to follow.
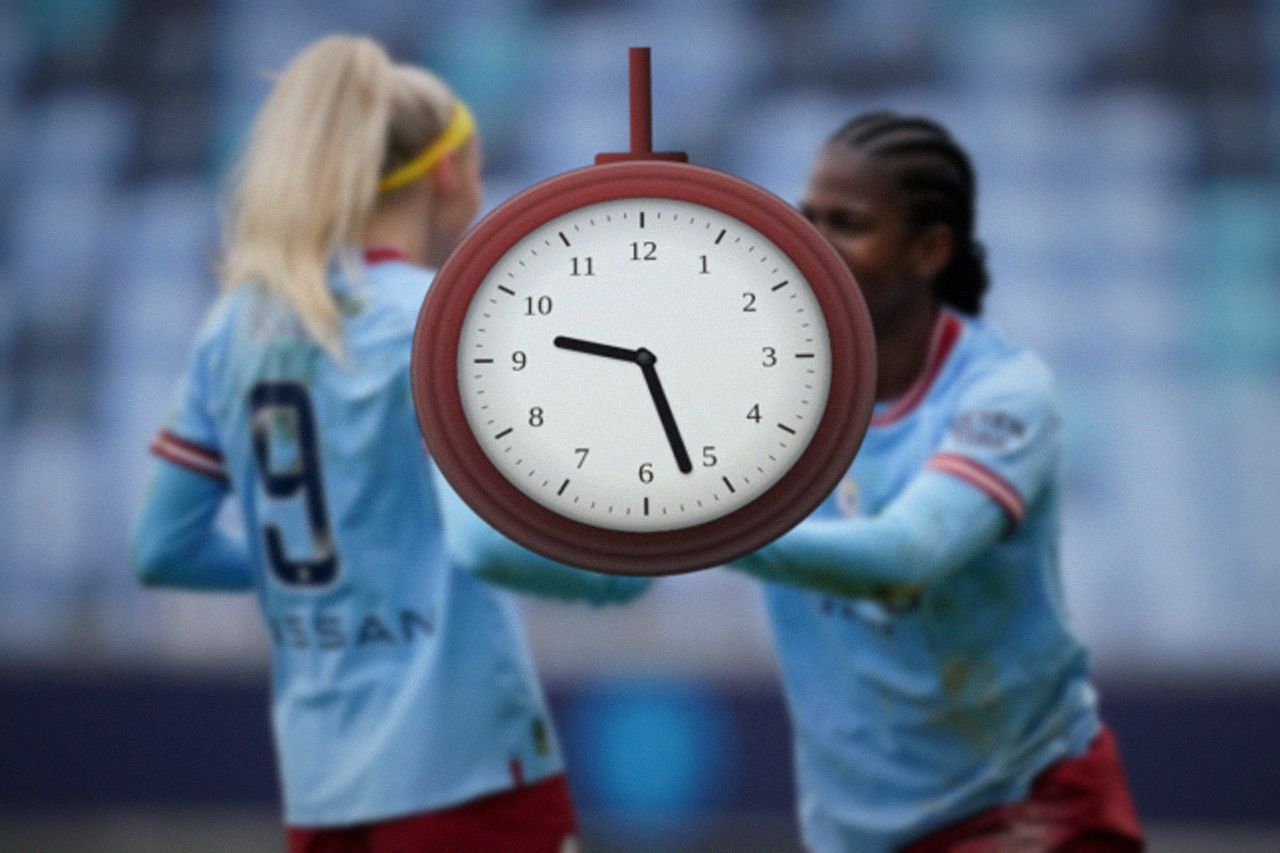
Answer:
9,27
